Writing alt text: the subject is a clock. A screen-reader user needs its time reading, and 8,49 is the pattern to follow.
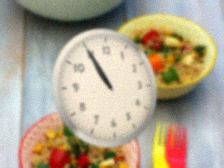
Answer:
10,55
